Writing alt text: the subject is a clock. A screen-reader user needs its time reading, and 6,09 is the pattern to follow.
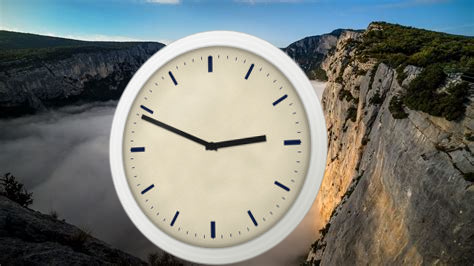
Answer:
2,49
